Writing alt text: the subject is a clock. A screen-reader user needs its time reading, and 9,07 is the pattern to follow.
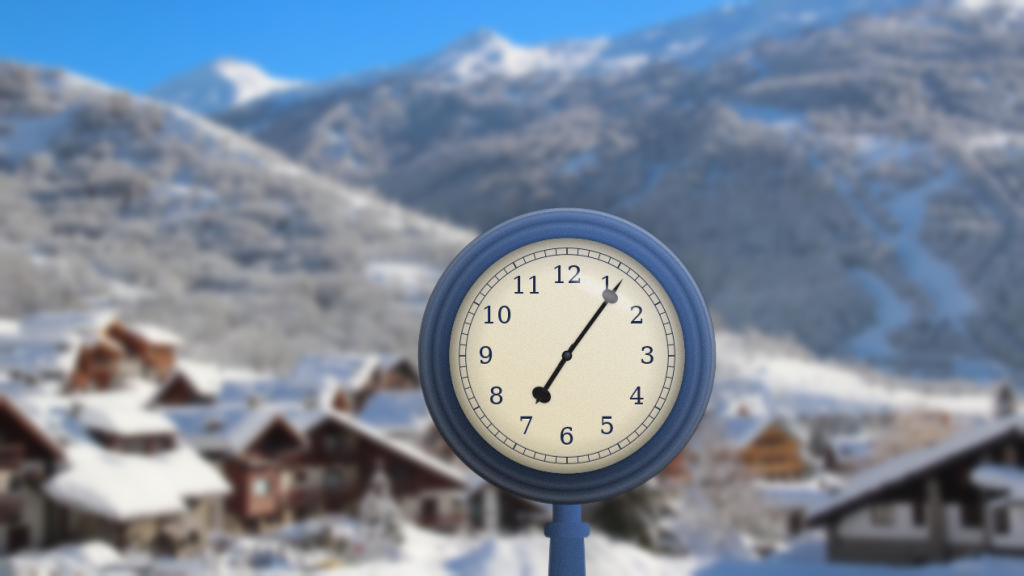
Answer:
7,06
